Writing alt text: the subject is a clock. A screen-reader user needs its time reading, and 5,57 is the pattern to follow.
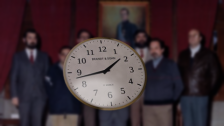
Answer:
1,43
